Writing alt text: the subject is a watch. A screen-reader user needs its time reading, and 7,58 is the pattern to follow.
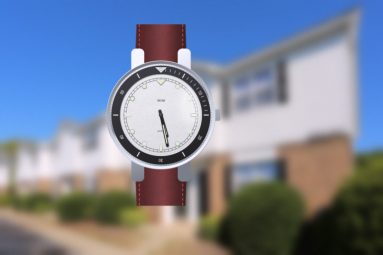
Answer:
5,28
